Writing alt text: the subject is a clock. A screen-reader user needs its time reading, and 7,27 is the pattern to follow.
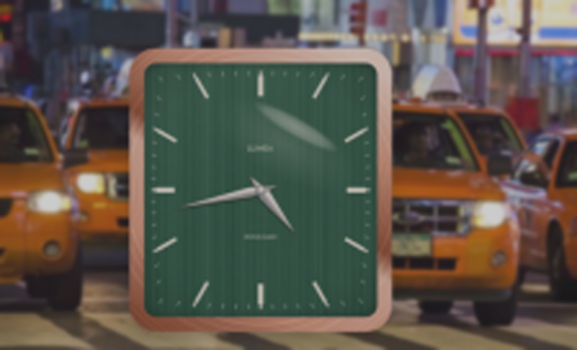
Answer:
4,43
